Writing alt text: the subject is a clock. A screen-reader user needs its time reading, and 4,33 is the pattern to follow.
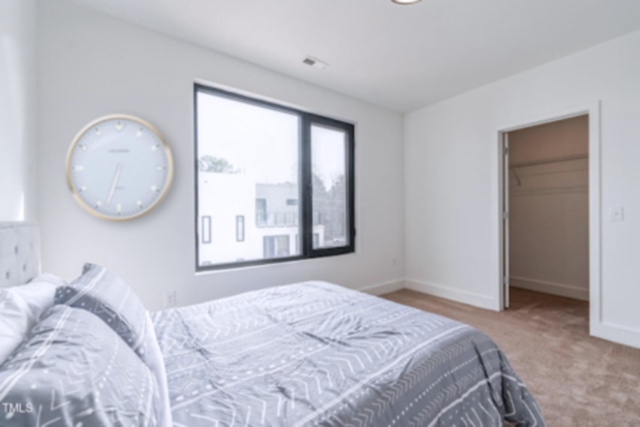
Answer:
6,33
